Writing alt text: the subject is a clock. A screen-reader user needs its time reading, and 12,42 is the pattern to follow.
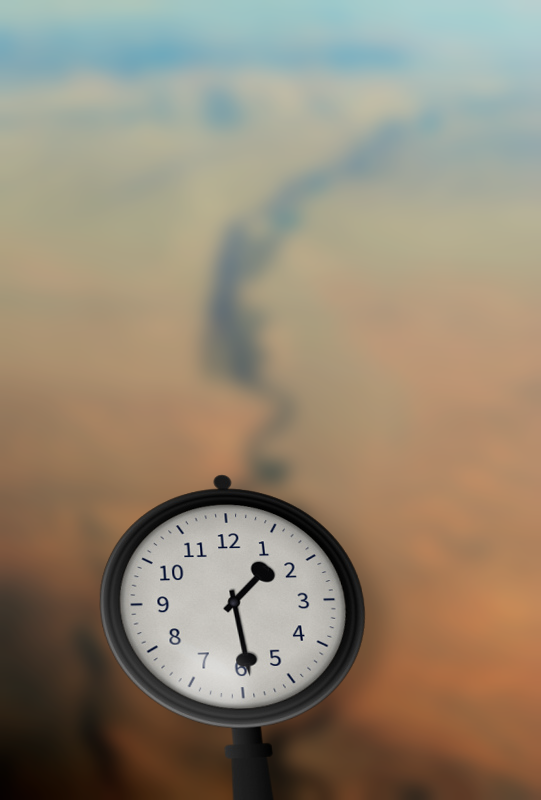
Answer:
1,29
